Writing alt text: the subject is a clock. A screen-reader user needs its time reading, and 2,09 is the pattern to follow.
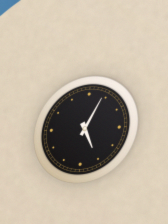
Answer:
5,04
